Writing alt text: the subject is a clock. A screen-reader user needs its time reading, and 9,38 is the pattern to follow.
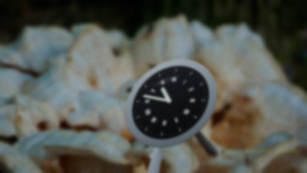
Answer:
10,47
